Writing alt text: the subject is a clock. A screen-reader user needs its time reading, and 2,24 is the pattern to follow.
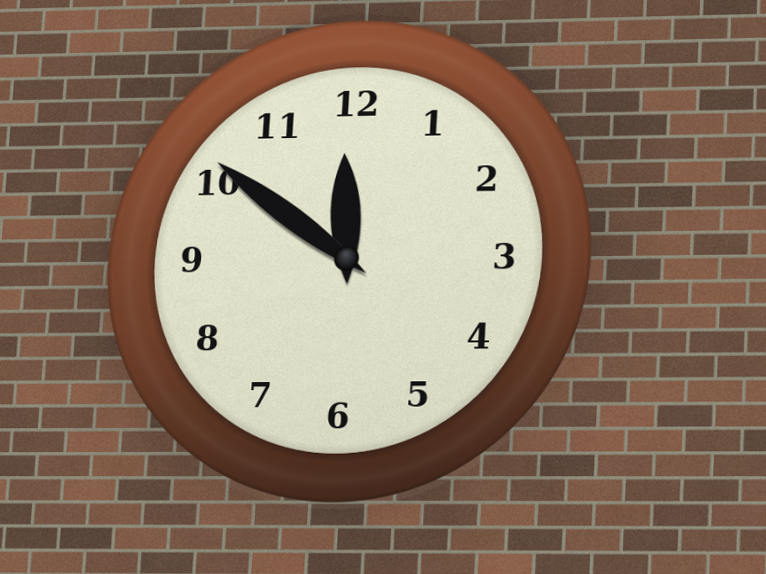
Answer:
11,51
